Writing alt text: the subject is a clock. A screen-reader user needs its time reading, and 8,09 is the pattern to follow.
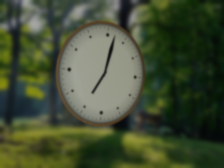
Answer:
7,02
